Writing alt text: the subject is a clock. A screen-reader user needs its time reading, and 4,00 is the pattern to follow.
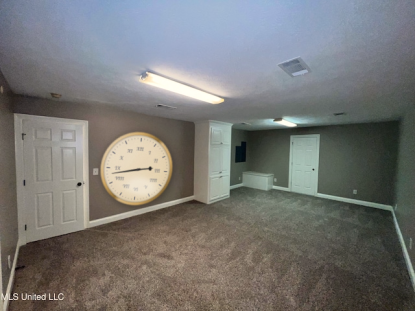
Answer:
2,43
